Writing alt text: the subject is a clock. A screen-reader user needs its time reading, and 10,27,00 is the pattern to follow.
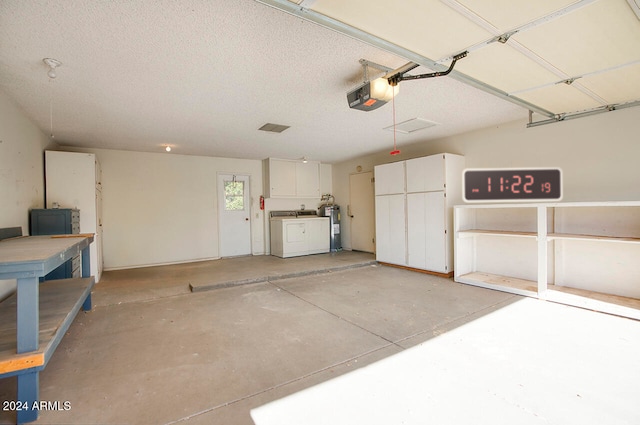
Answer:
11,22,19
